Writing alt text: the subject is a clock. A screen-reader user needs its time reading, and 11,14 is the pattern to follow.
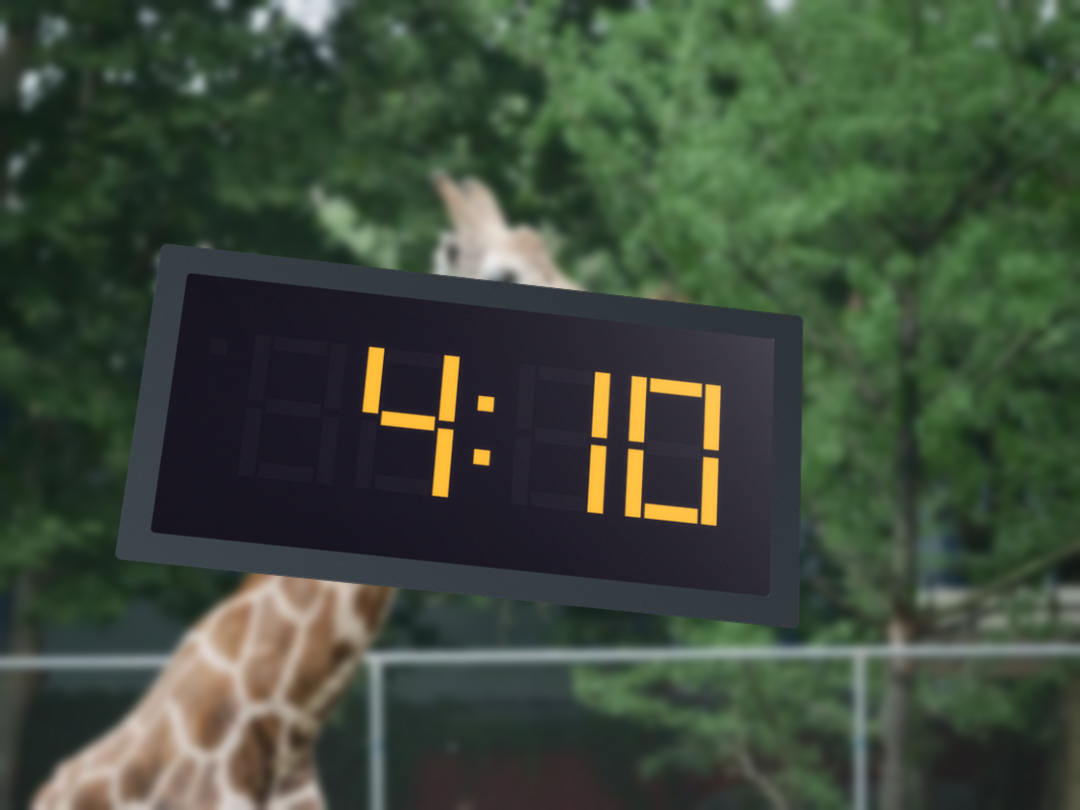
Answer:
4,10
